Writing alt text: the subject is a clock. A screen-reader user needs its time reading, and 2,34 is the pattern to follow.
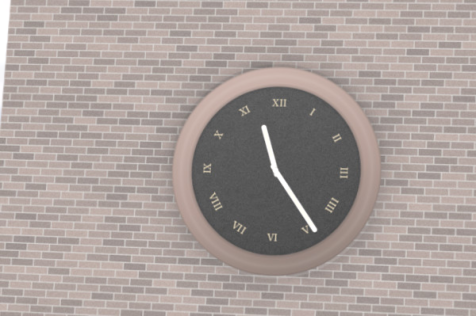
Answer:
11,24
